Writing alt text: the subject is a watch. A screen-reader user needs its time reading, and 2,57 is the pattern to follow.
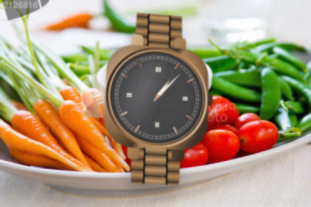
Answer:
1,07
